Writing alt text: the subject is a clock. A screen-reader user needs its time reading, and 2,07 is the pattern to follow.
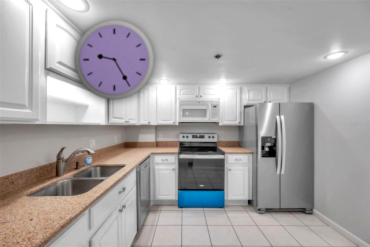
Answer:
9,25
